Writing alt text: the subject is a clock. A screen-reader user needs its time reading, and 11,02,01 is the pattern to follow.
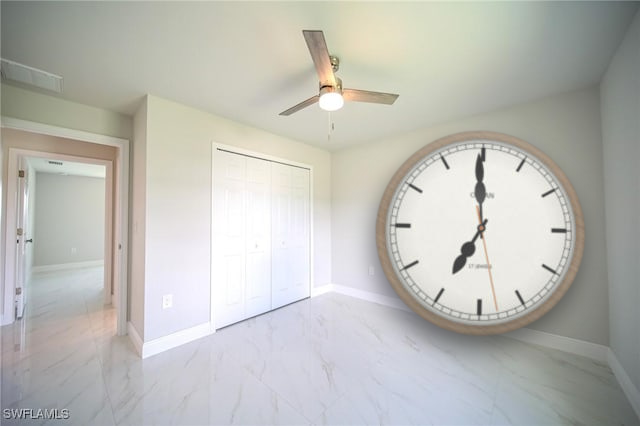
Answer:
6,59,28
